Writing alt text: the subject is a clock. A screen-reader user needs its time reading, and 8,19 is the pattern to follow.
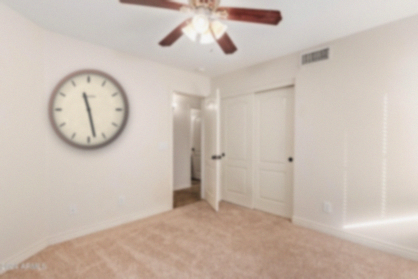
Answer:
11,28
